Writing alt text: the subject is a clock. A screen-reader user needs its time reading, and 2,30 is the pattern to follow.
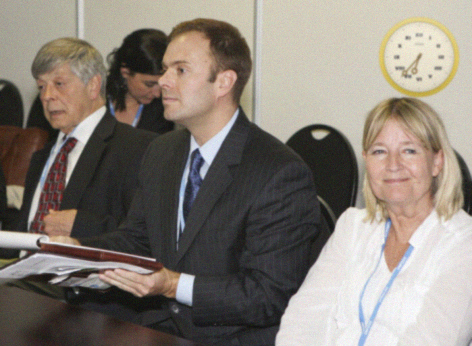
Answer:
6,37
